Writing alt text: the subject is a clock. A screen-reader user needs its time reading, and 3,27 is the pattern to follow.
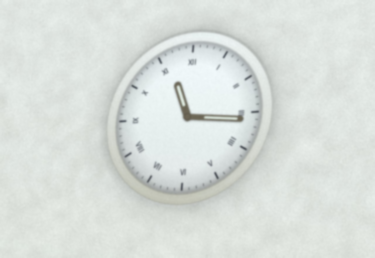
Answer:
11,16
